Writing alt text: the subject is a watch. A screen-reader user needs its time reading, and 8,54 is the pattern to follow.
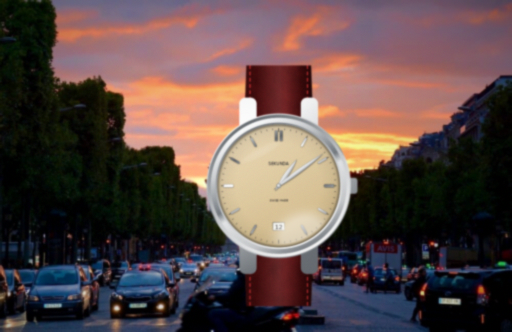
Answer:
1,09
